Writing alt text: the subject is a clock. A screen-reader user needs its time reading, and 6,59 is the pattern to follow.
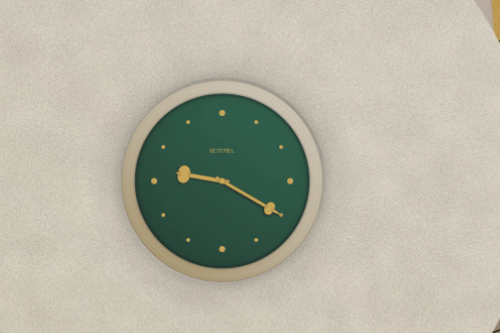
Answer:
9,20
